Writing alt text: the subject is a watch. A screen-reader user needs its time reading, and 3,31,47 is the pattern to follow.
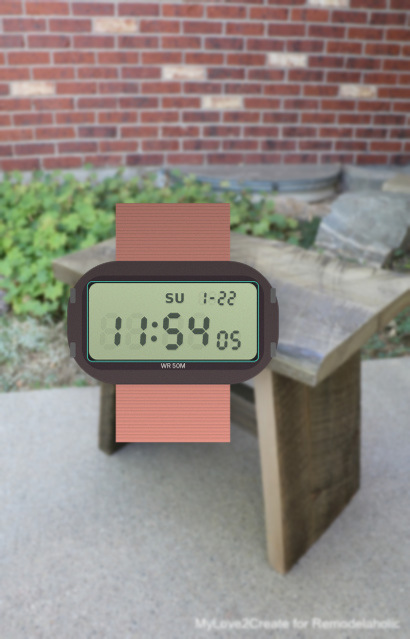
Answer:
11,54,05
